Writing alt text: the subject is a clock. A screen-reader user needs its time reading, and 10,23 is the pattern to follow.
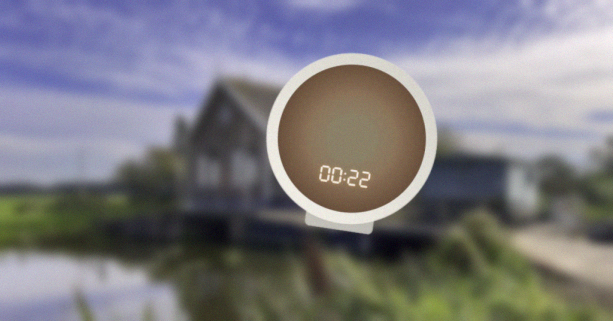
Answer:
0,22
